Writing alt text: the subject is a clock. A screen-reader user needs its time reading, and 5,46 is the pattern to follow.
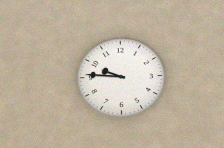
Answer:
9,46
